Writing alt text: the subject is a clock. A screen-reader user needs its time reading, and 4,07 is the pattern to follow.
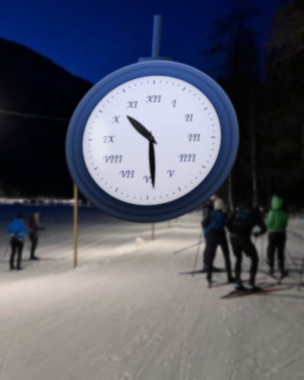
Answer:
10,29
